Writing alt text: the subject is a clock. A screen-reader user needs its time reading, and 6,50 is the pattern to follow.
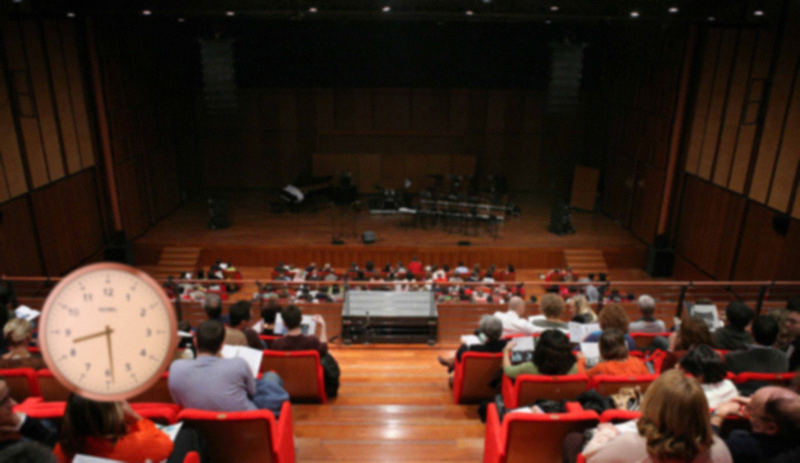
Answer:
8,29
